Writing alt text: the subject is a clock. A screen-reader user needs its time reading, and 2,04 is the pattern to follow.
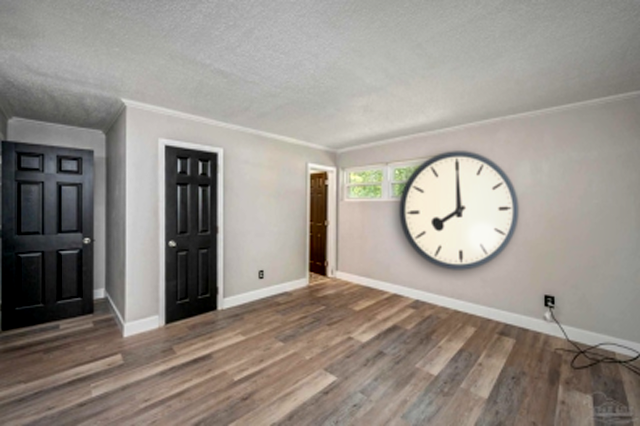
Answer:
8,00
